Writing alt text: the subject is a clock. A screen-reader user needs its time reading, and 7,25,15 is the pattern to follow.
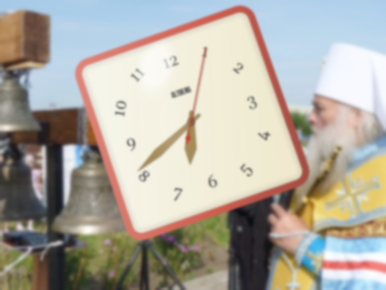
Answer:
6,41,05
